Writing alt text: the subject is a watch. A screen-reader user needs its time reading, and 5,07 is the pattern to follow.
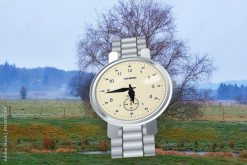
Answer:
5,44
